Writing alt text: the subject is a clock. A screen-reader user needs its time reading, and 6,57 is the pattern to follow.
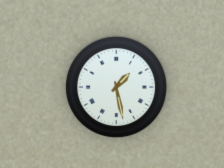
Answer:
1,28
